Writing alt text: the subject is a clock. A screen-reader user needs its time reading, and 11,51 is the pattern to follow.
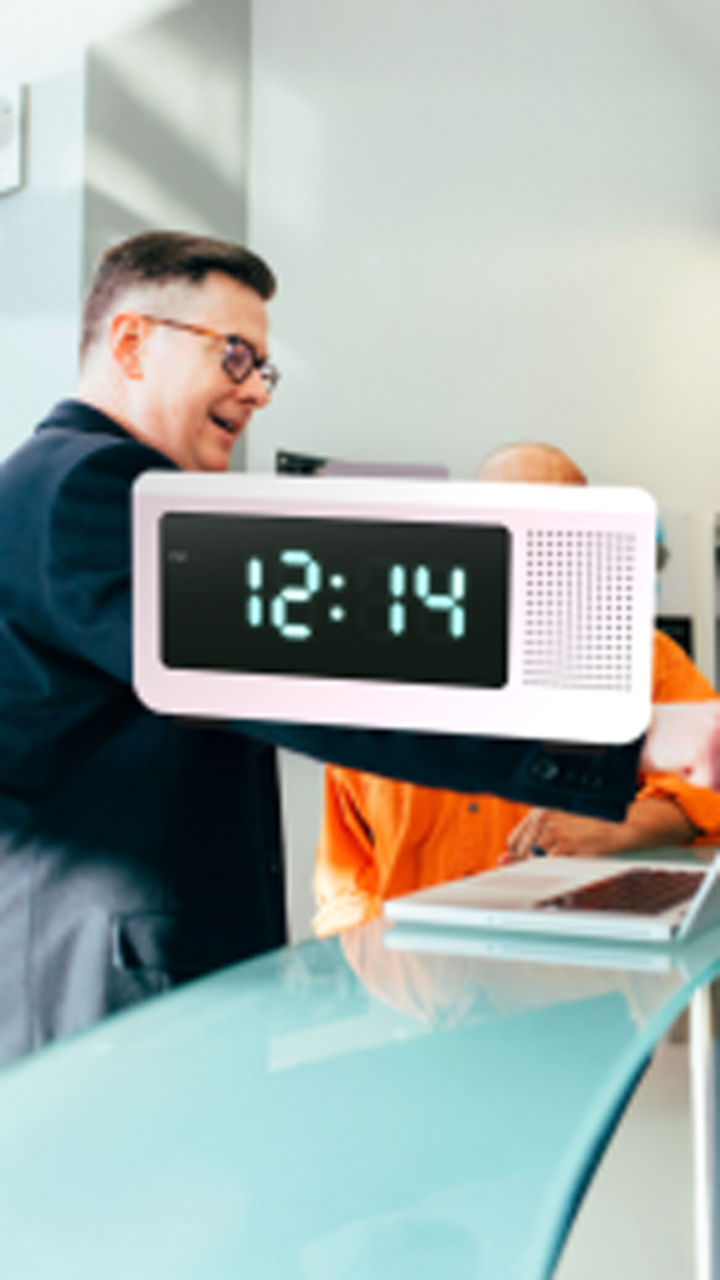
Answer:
12,14
